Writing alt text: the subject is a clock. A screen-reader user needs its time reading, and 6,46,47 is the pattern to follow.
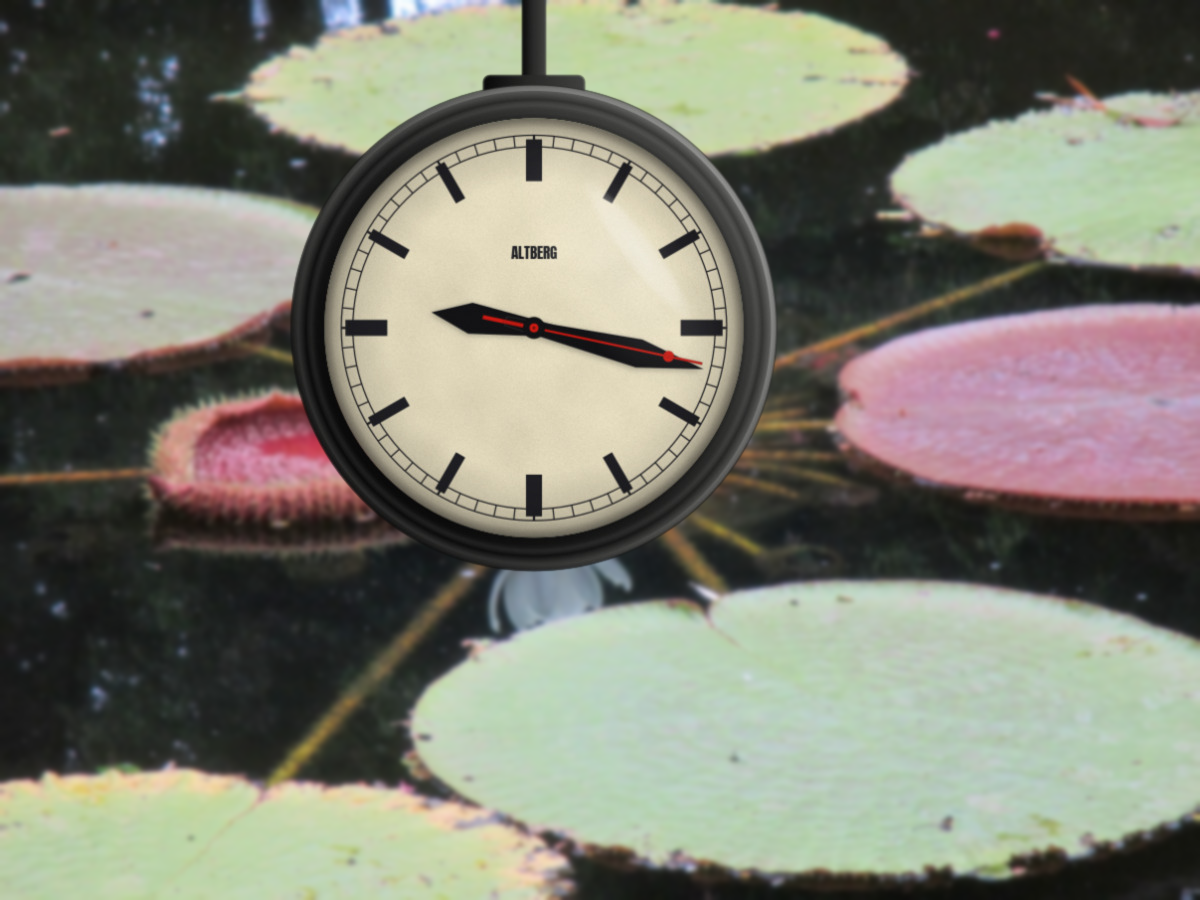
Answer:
9,17,17
